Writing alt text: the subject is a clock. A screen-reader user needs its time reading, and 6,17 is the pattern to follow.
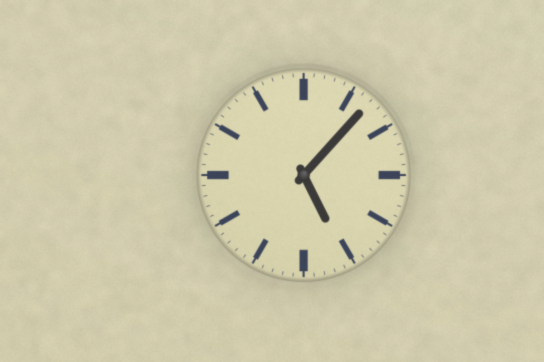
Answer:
5,07
